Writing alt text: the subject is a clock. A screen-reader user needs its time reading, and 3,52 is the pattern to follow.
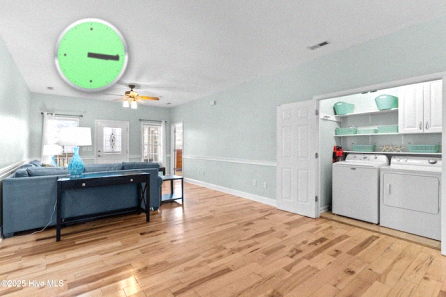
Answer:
3,16
